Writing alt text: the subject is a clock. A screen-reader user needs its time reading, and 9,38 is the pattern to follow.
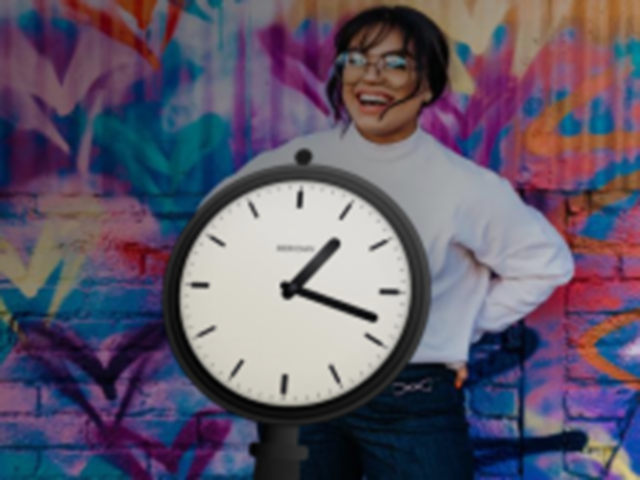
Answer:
1,18
